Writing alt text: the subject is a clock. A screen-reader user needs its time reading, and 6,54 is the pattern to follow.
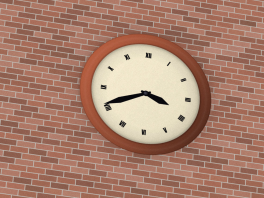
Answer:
3,41
